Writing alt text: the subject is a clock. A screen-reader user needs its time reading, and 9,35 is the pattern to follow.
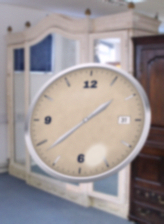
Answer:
1,38
